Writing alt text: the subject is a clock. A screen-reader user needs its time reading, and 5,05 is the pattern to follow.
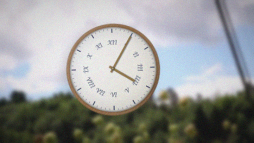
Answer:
4,05
